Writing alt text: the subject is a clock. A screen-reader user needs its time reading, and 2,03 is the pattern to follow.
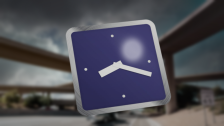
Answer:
8,19
